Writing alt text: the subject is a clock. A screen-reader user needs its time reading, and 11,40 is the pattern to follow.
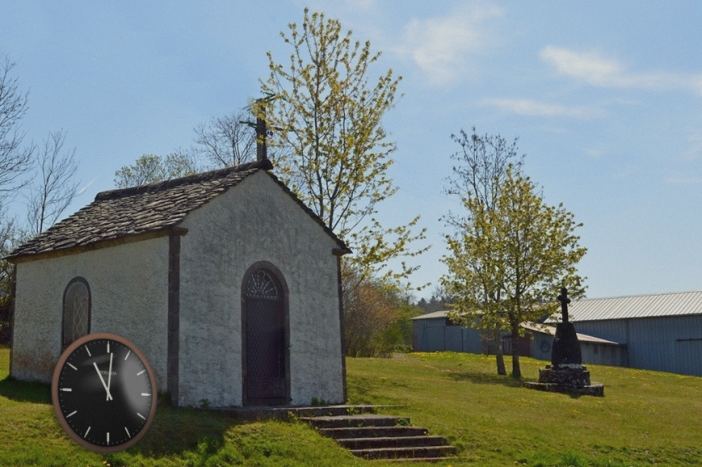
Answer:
11,01
